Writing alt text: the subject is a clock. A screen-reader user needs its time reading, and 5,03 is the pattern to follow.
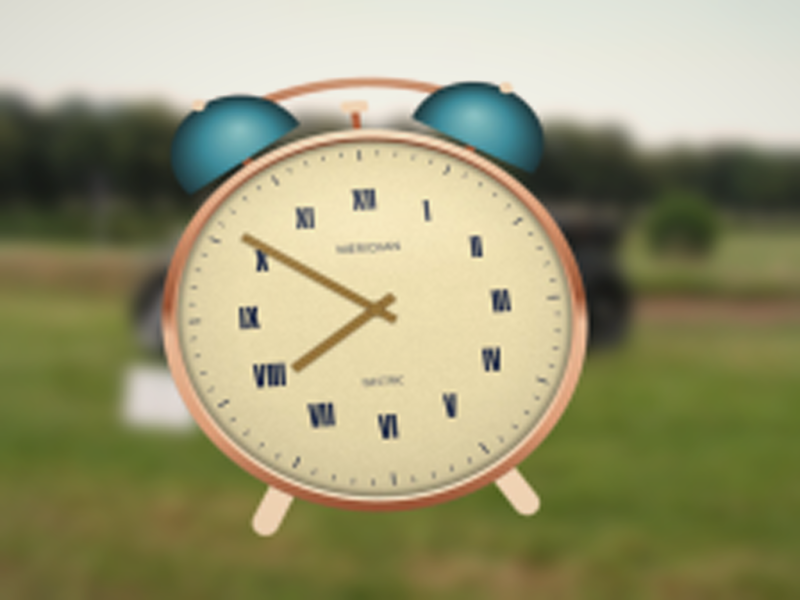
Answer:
7,51
